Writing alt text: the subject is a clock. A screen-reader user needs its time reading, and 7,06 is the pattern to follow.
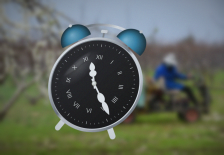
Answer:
11,24
